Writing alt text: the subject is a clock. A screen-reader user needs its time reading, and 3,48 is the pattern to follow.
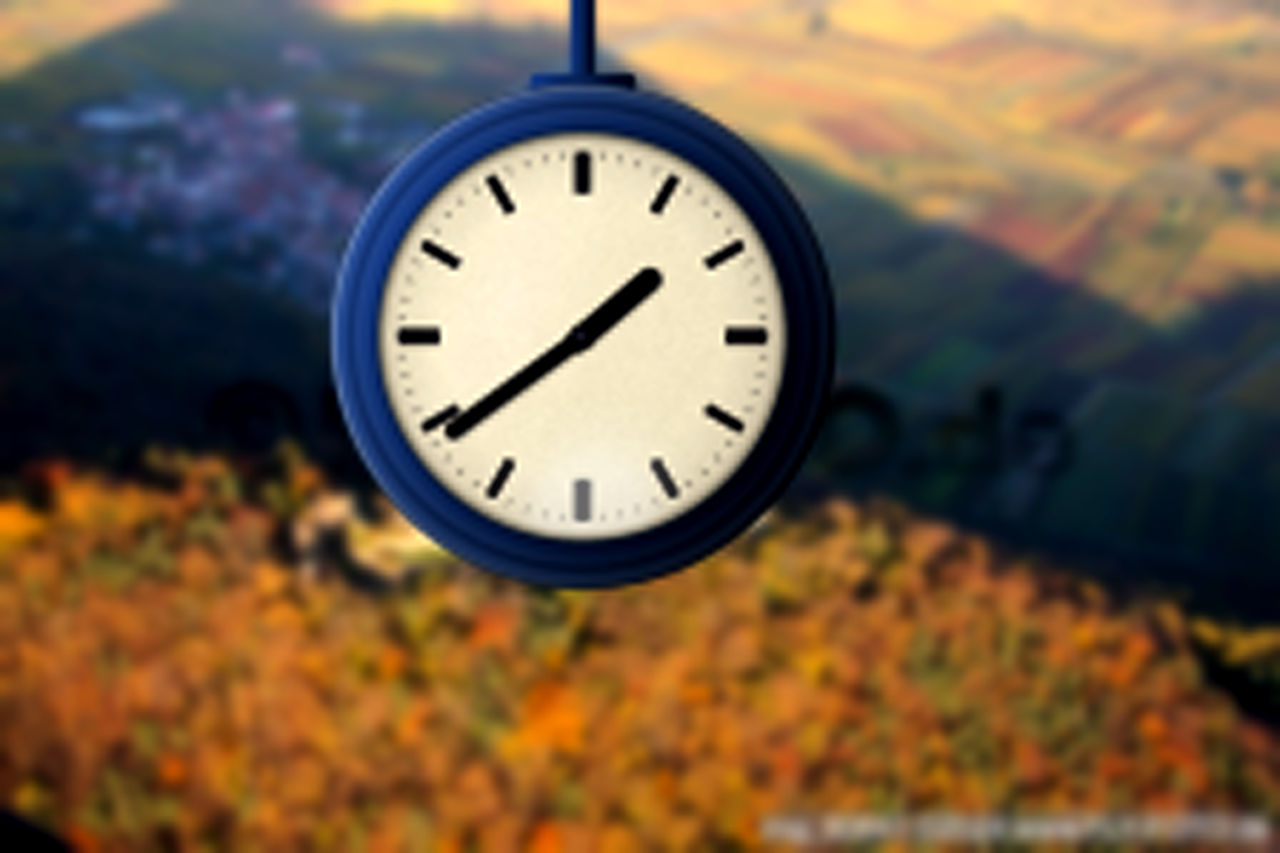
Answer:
1,39
